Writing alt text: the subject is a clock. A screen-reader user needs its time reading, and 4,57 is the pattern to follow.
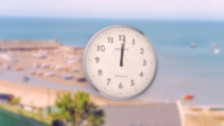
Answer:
12,01
